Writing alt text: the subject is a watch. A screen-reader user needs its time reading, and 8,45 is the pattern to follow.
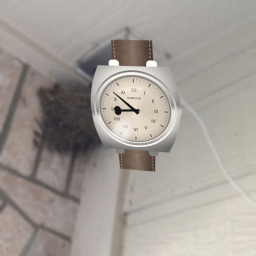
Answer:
8,52
